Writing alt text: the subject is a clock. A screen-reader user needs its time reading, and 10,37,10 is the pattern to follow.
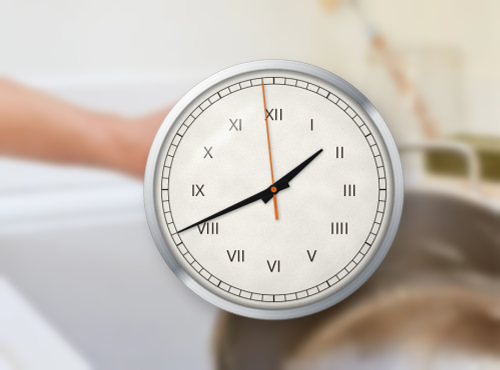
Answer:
1,40,59
